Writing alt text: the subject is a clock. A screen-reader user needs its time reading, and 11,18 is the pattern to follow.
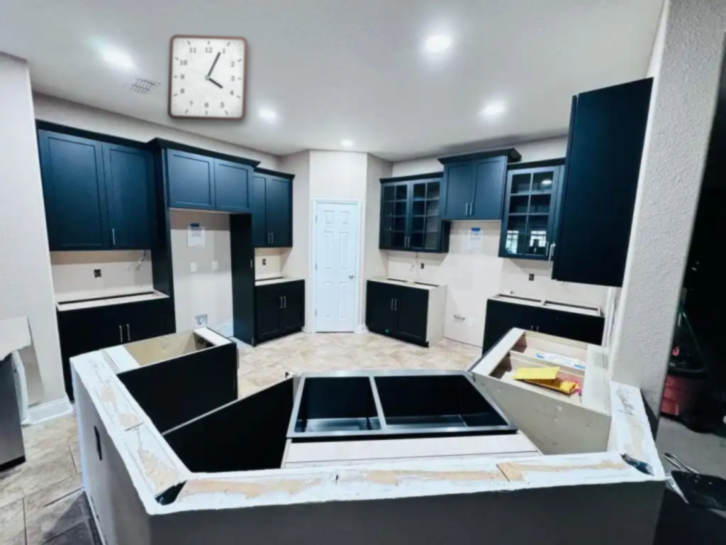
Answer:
4,04
